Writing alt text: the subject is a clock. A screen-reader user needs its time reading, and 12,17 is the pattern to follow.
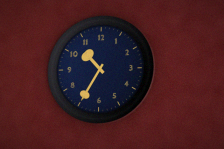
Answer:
10,35
